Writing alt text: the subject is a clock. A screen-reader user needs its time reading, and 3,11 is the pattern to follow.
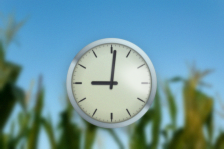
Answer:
9,01
